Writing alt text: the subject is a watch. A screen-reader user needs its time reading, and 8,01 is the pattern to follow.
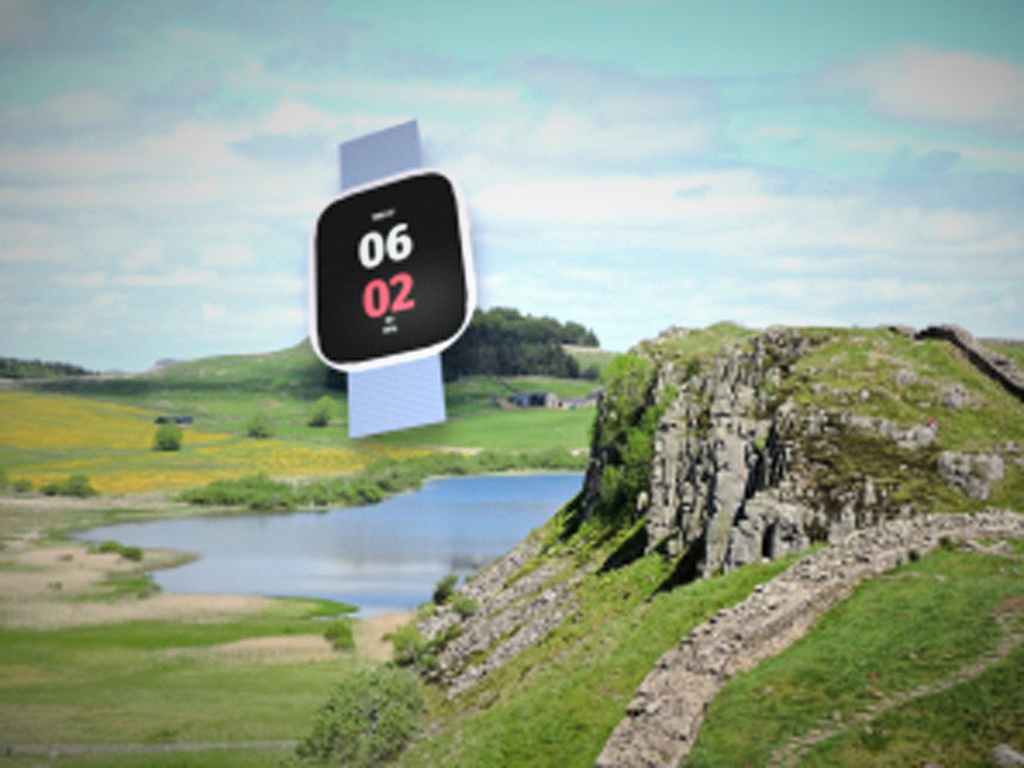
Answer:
6,02
